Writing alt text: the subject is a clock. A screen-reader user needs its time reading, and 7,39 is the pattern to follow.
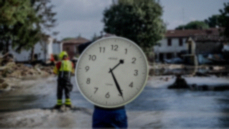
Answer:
1,25
